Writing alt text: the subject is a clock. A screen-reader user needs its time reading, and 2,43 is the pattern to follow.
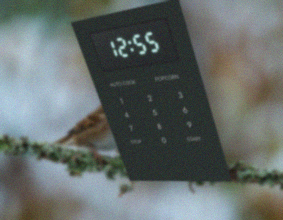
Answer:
12,55
